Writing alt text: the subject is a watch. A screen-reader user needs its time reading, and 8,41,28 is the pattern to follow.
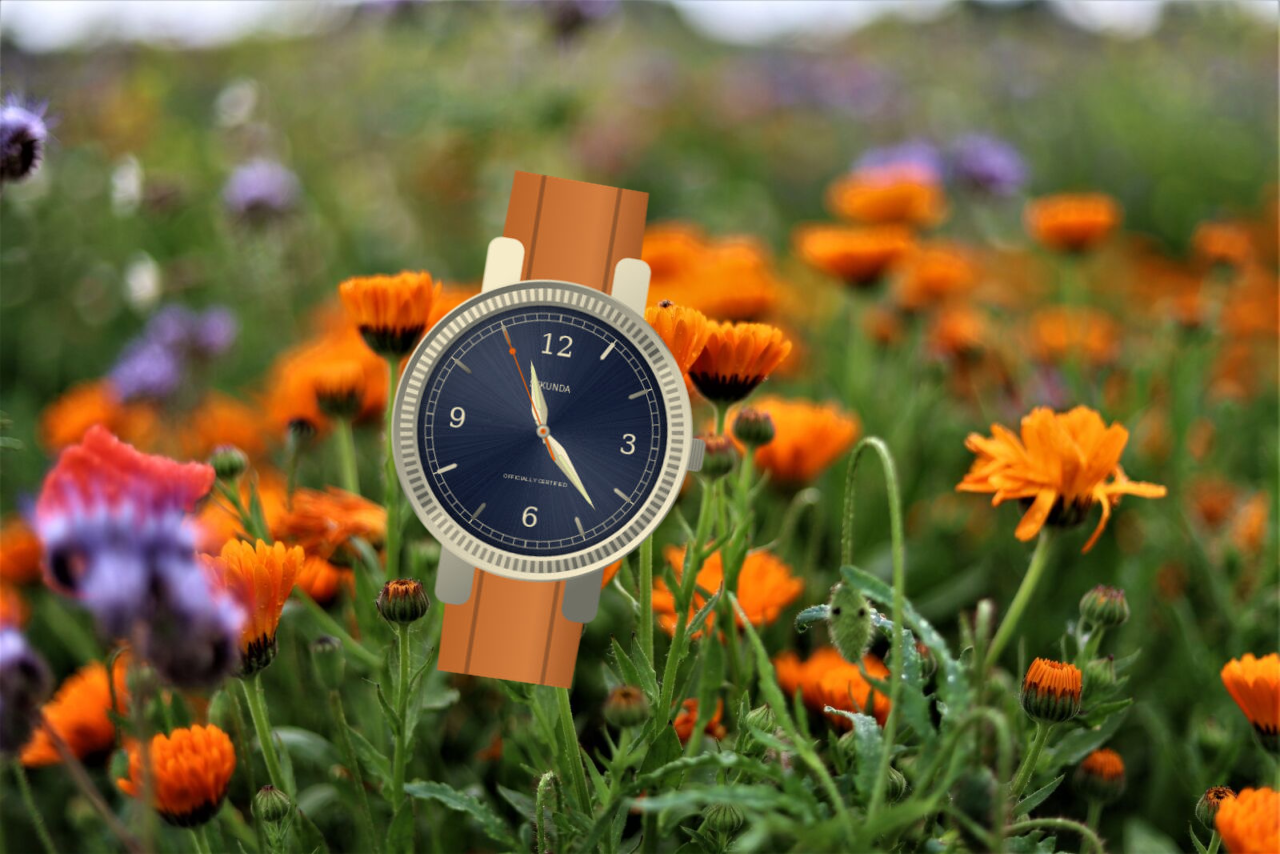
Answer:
11,22,55
